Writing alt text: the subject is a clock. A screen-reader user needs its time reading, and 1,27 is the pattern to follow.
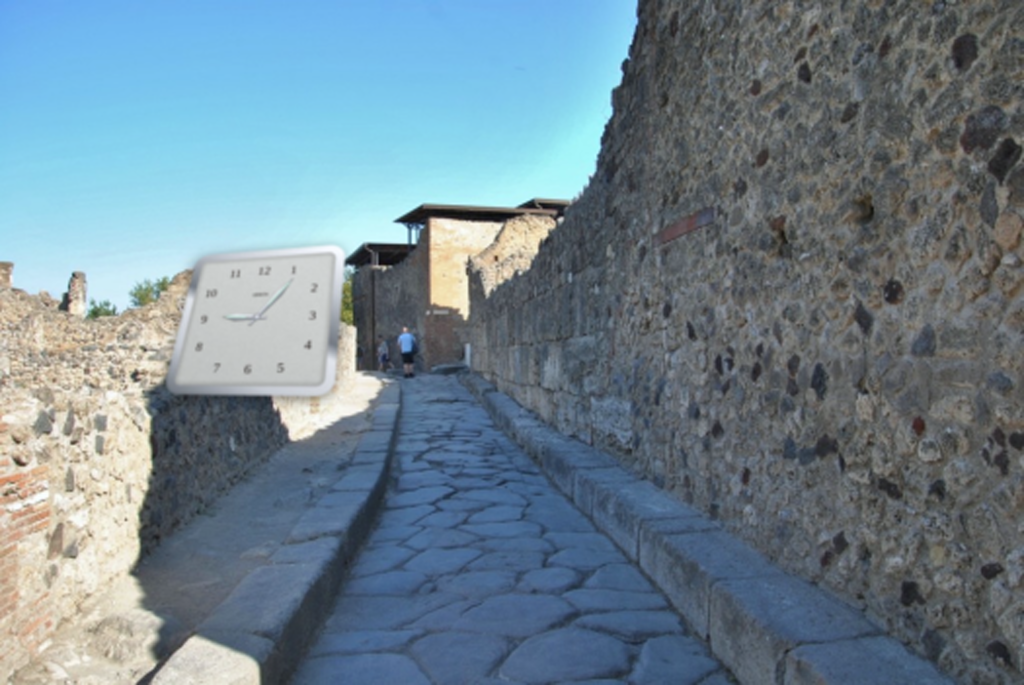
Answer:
9,06
